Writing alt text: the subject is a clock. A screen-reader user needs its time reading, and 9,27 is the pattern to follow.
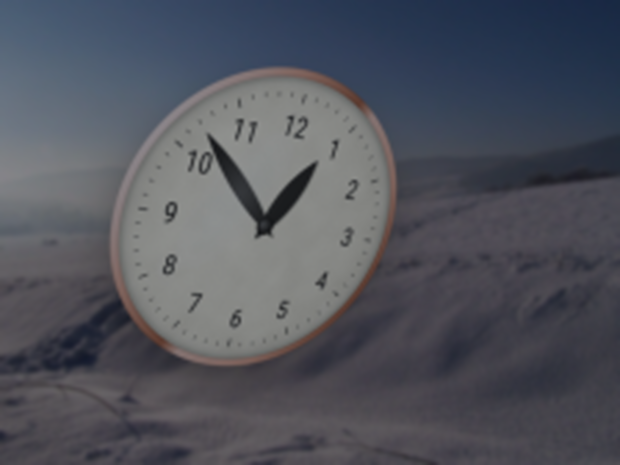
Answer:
12,52
